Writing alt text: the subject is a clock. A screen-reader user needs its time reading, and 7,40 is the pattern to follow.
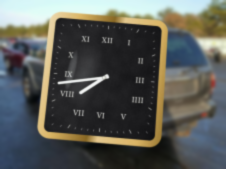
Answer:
7,43
